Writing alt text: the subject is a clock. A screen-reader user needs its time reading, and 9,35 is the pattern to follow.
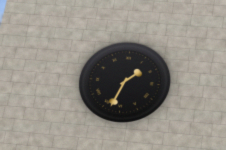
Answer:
1,33
